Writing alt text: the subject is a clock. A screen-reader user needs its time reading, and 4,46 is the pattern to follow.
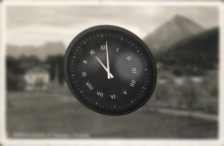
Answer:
11,01
